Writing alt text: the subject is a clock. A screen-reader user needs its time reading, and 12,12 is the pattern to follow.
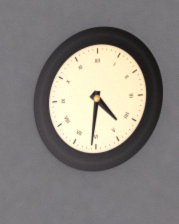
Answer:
4,31
